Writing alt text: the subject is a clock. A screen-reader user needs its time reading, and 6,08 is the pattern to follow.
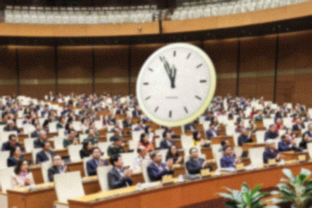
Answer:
11,56
